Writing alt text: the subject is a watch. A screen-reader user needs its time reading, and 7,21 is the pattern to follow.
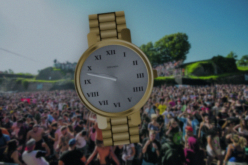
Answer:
9,48
